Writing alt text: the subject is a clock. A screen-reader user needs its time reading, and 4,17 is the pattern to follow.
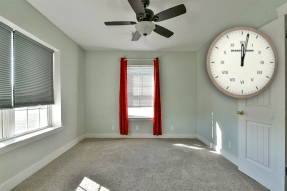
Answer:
12,02
